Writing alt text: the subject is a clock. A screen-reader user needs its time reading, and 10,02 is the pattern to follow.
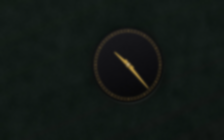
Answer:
10,23
